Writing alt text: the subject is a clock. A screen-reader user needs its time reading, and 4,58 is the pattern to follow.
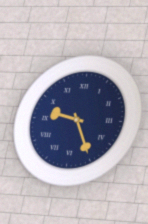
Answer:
9,25
